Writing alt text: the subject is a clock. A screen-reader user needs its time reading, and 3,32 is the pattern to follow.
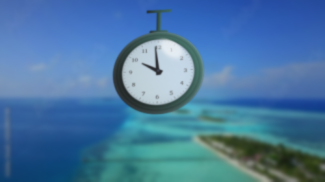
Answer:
9,59
